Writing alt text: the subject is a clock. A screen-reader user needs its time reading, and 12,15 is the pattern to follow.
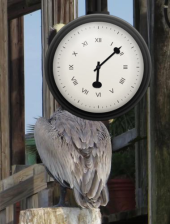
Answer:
6,08
